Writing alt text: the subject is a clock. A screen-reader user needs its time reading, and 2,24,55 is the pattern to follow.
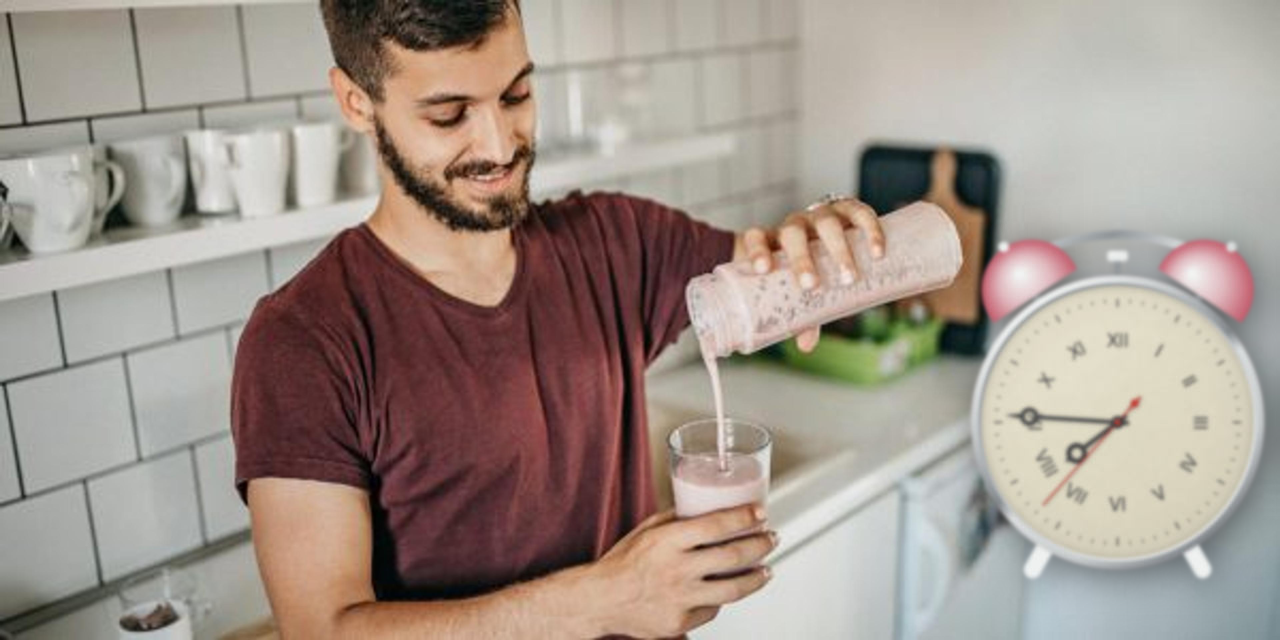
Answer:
7,45,37
